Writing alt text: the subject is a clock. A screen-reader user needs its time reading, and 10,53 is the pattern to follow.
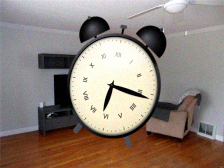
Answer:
6,16
